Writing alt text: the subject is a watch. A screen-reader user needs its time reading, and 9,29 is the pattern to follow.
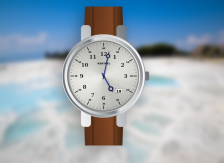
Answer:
5,02
